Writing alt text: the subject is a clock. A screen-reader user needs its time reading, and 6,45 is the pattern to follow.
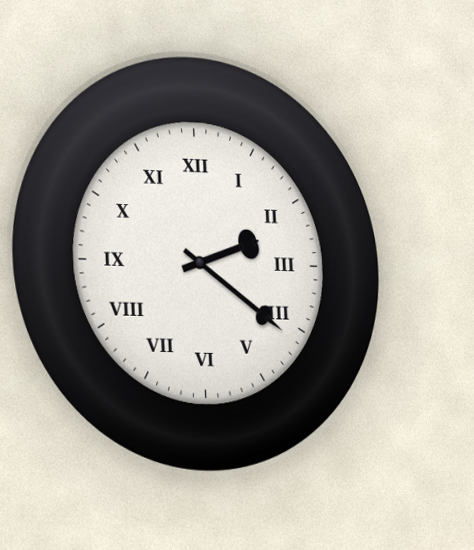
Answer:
2,21
